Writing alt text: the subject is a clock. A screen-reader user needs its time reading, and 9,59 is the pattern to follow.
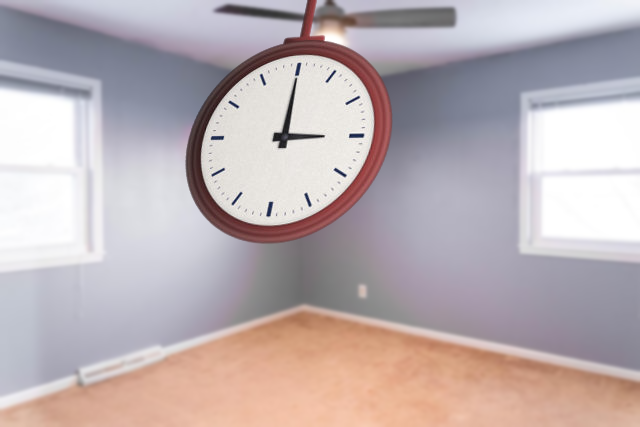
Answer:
3,00
